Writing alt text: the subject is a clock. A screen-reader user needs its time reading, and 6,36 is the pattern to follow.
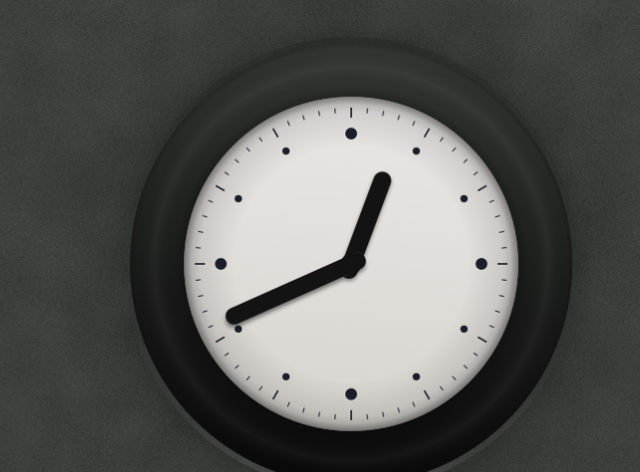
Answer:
12,41
